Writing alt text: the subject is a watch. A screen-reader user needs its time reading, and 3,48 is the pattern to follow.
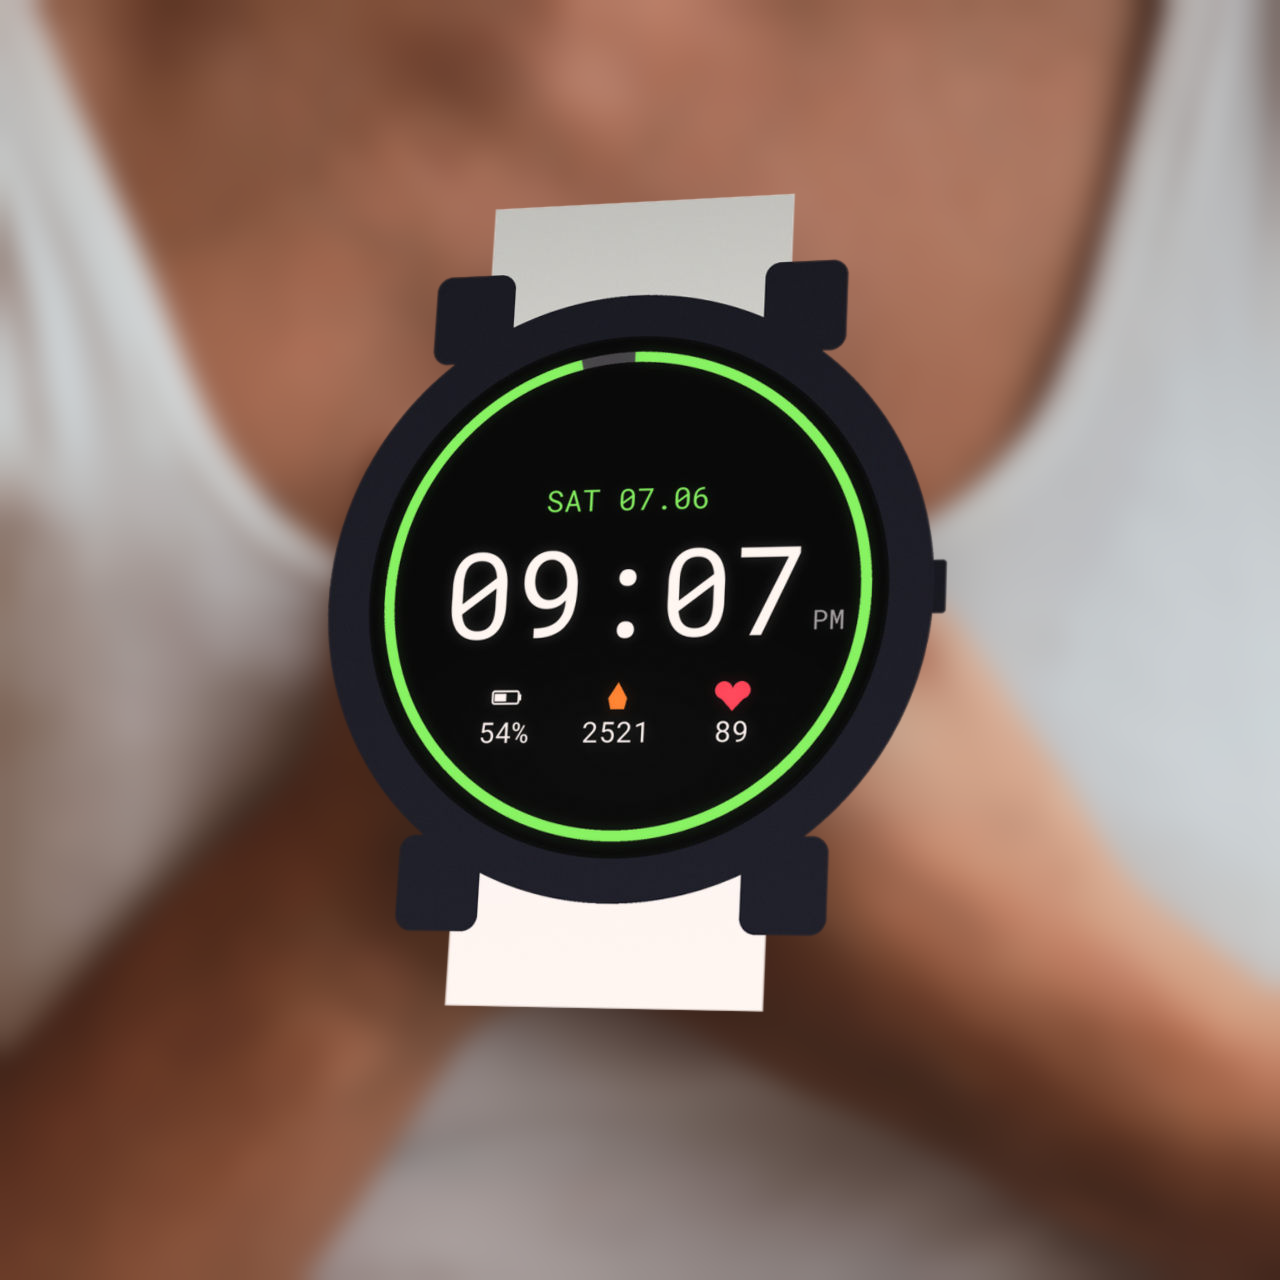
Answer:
9,07
